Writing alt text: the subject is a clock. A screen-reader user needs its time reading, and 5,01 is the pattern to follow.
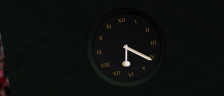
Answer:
6,21
